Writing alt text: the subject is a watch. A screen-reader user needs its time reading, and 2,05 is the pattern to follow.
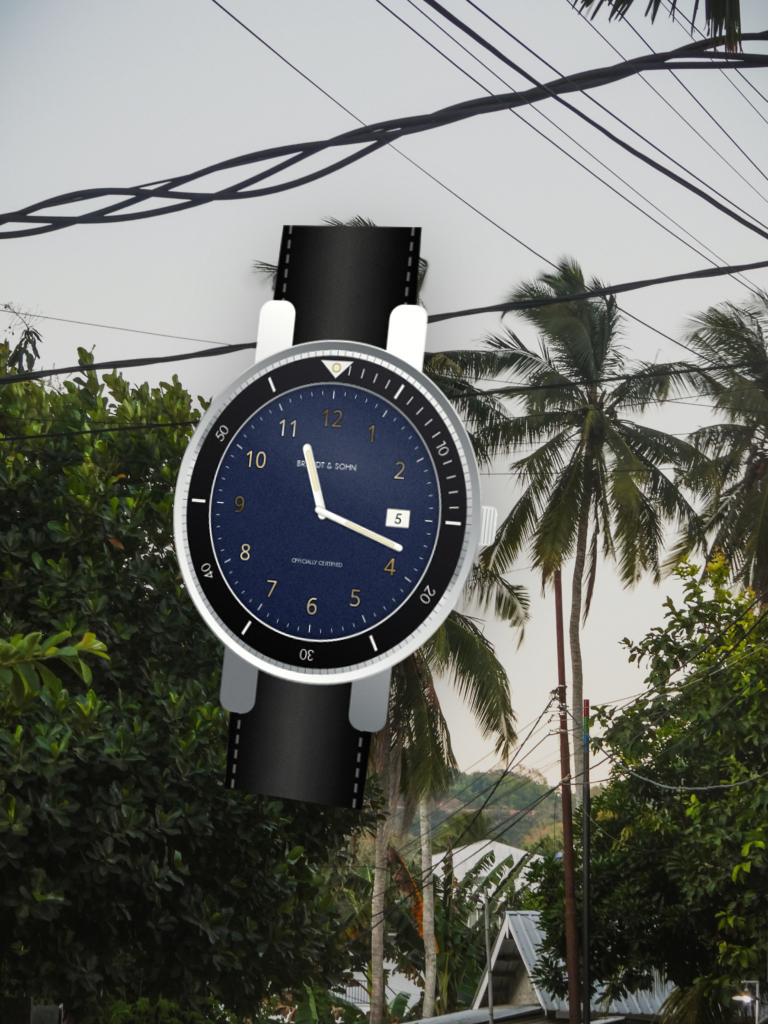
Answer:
11,18
